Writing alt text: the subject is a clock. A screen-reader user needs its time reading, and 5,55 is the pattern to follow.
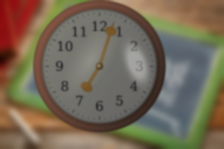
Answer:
7,03
